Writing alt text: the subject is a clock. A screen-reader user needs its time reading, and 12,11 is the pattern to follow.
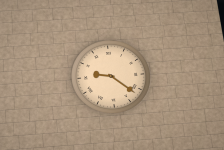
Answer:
9,22
